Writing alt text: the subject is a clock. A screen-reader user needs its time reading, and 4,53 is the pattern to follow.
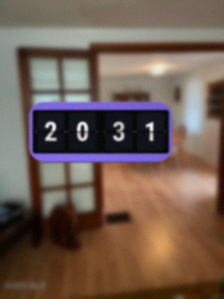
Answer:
20,31
